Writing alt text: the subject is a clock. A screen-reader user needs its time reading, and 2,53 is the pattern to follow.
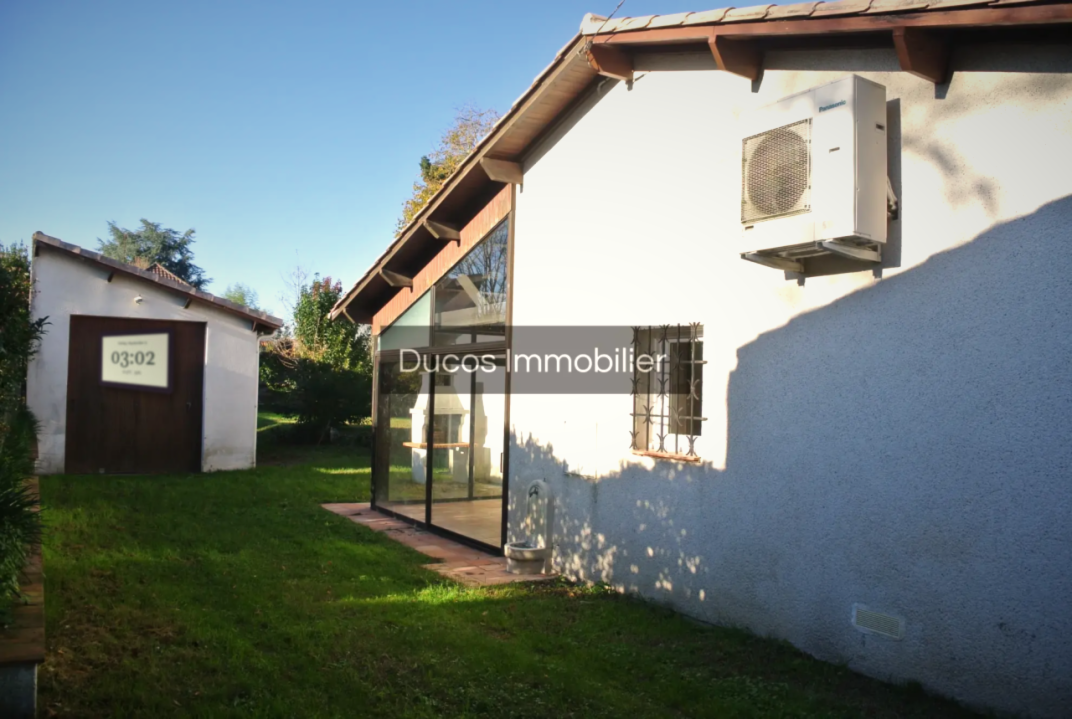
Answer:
3,02
